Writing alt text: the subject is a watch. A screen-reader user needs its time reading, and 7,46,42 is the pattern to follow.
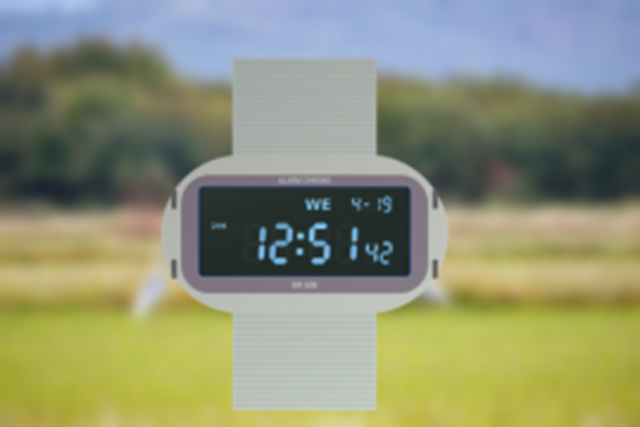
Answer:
12,51,42
